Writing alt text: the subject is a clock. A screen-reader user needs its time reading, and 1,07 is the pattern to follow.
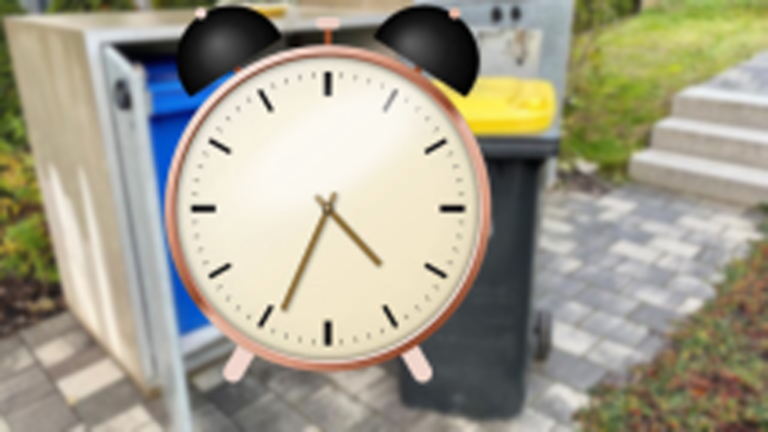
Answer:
4,34
